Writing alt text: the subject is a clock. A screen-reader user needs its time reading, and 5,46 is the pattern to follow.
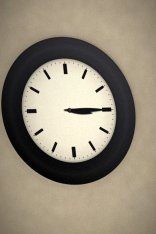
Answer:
3,15
